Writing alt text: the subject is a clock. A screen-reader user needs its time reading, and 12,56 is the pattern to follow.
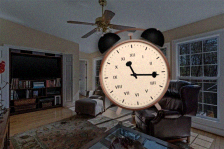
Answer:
11,16
